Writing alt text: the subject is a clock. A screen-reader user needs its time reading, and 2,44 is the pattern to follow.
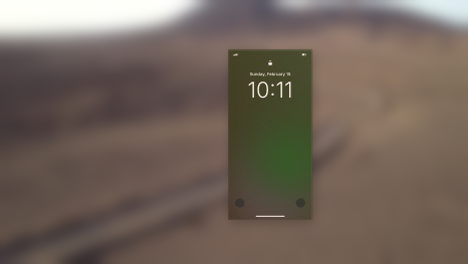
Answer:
10,11
